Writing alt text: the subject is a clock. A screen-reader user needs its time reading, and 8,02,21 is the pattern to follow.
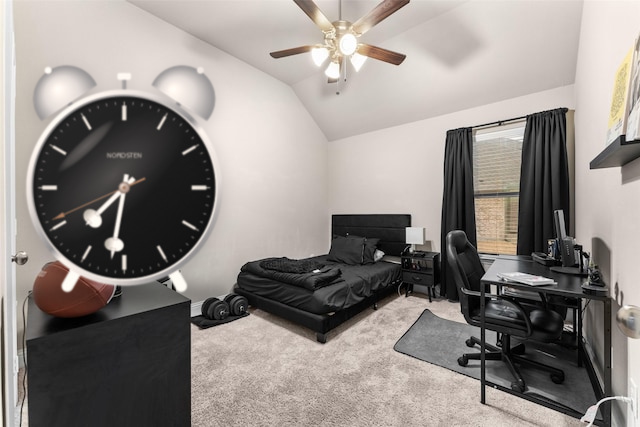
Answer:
7,31,41
